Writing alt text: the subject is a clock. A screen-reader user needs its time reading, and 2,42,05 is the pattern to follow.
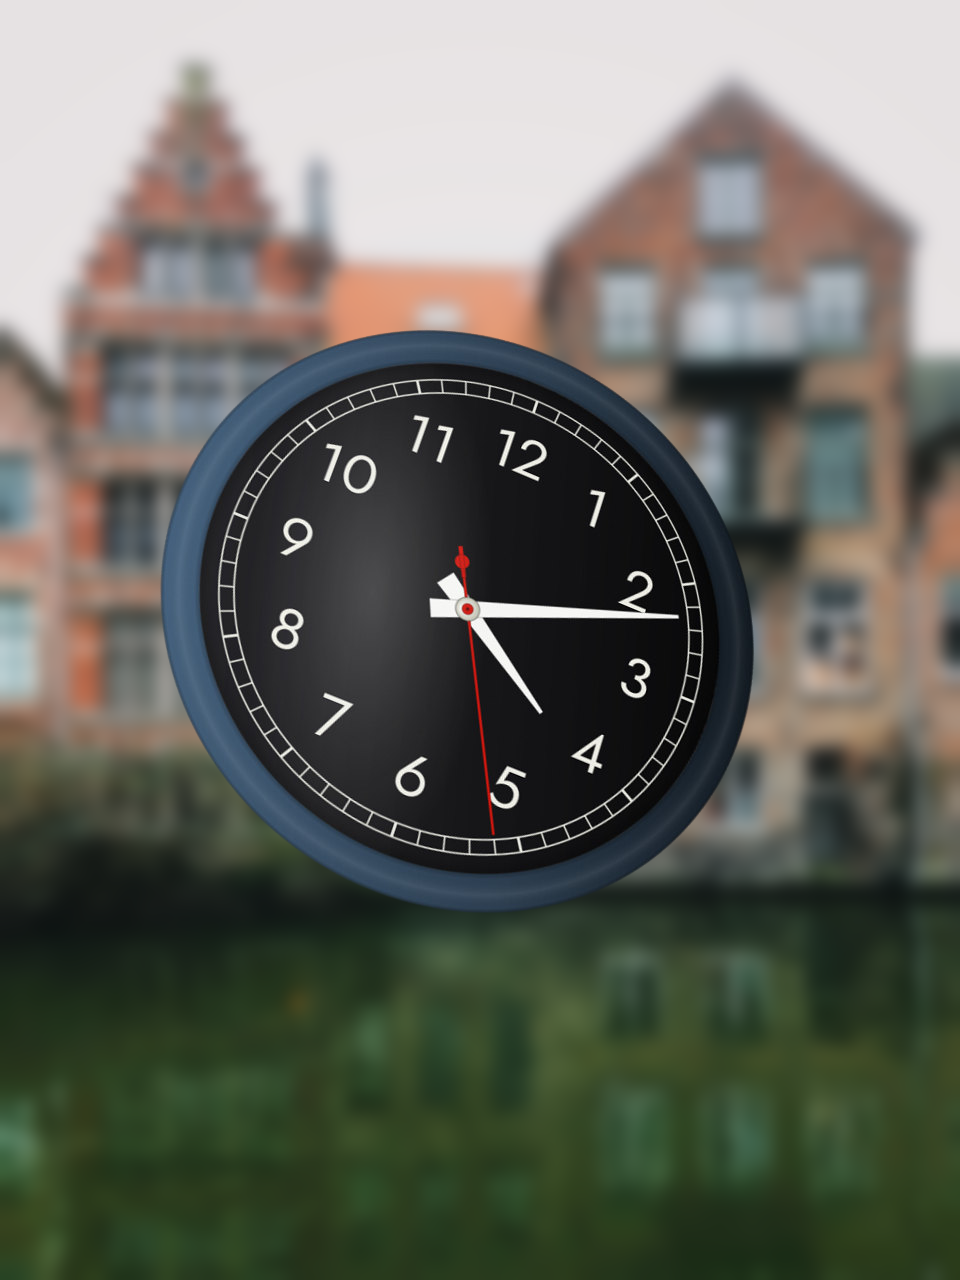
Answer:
4,11,26
